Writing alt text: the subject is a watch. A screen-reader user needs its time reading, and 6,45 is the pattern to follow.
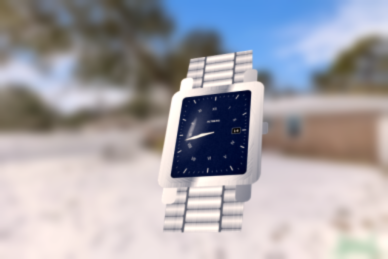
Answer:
8,43
